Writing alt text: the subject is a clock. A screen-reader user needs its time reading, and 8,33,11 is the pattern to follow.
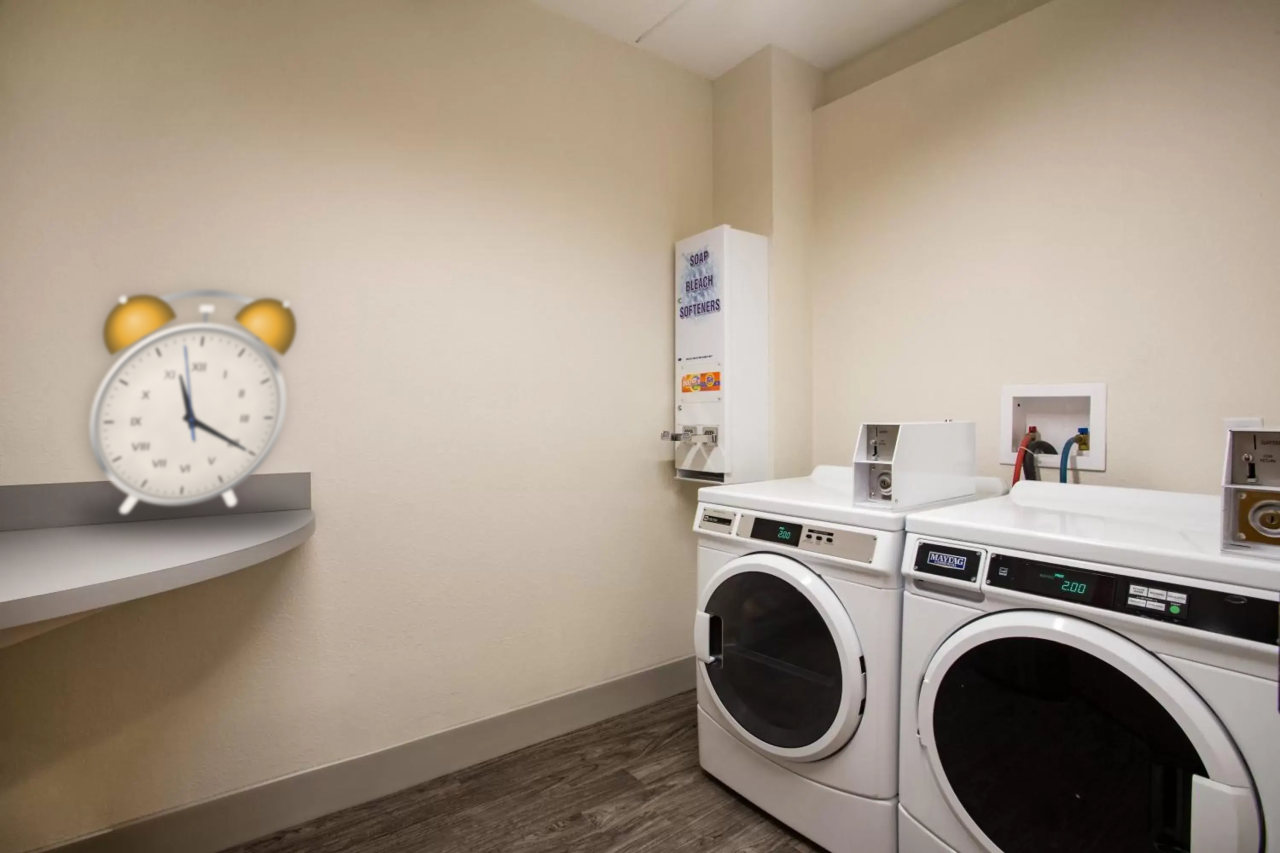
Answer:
11,19,58
